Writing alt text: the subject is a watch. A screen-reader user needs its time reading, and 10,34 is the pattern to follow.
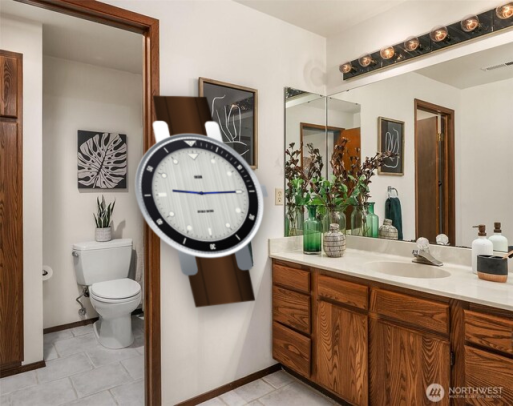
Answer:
9,15
